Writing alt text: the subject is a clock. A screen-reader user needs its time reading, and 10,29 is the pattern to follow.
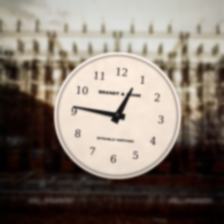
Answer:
12,46
